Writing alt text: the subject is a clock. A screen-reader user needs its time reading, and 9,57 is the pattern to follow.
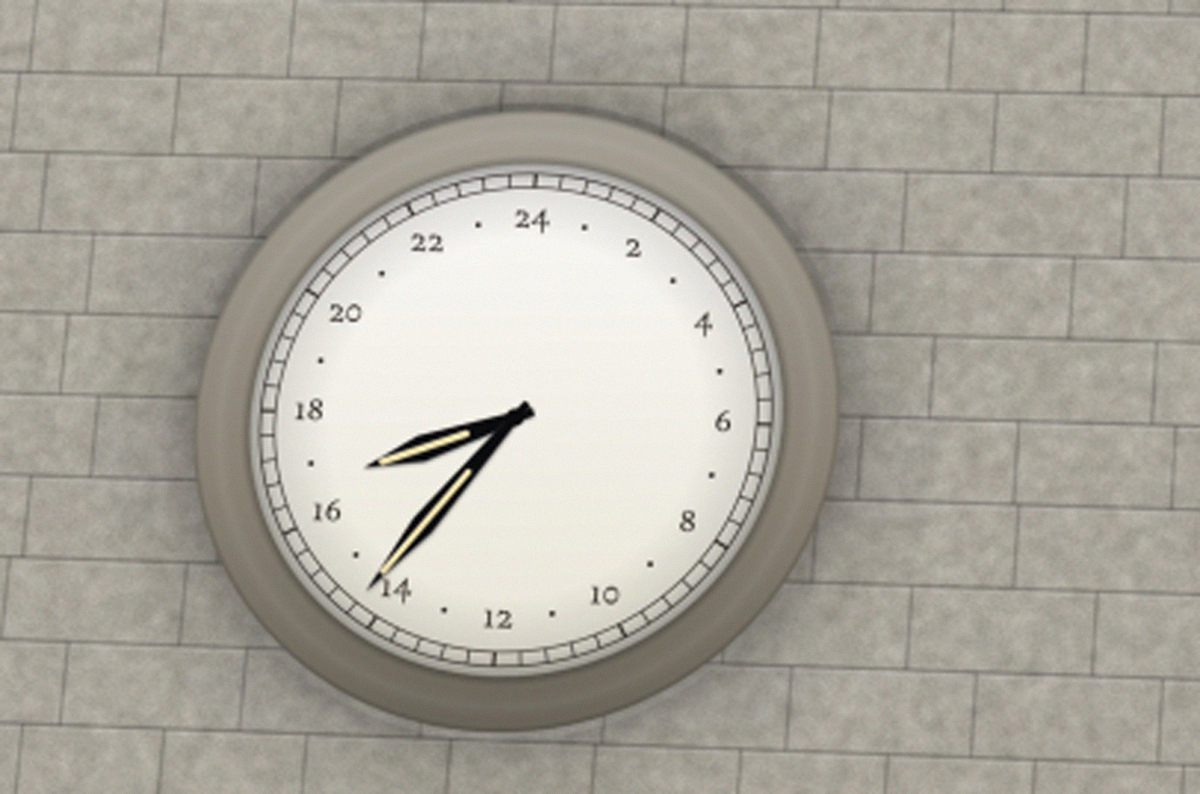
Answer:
16,36
